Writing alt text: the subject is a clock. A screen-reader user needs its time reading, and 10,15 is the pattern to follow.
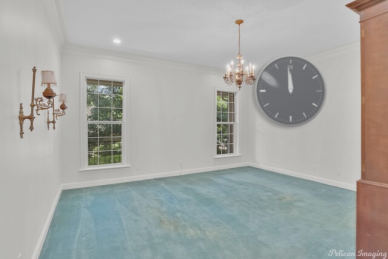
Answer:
11,59
